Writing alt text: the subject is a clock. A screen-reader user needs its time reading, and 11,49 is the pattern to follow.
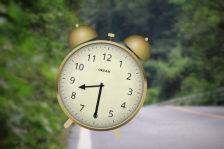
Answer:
8,30
